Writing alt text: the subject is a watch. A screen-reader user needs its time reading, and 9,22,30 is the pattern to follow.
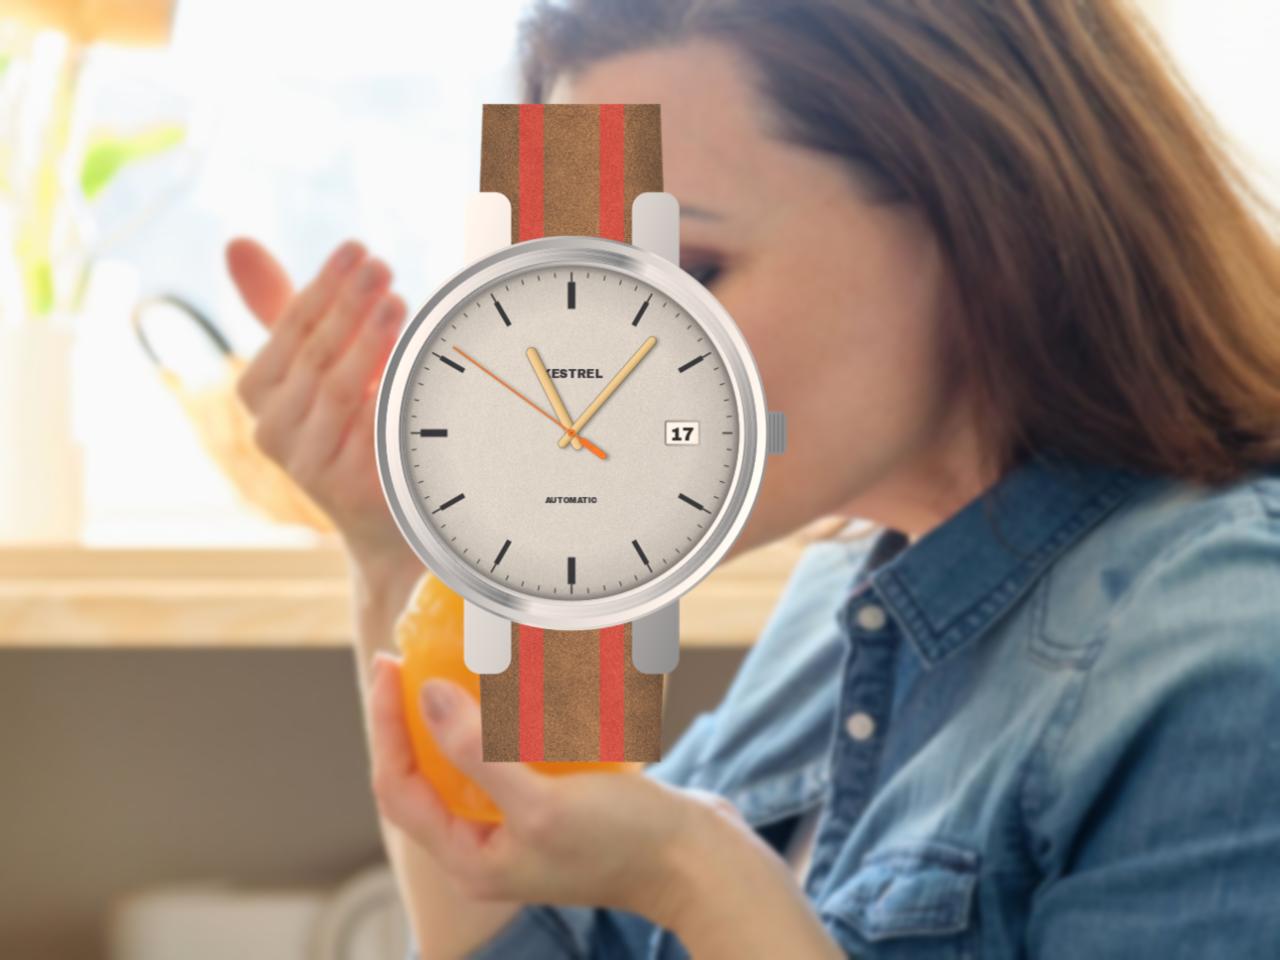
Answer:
11,06,51
